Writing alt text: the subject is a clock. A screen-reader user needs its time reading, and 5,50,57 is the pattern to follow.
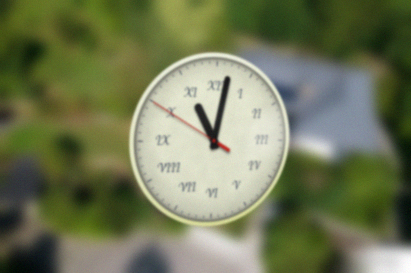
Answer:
11,01,50
